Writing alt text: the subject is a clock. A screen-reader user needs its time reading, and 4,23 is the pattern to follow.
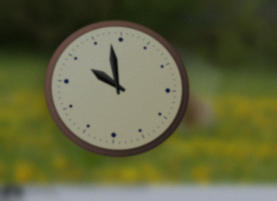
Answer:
9,58
